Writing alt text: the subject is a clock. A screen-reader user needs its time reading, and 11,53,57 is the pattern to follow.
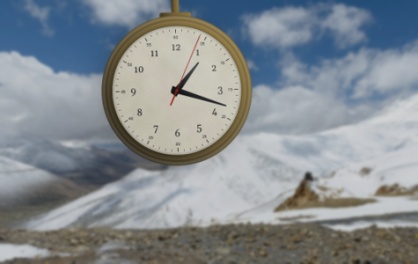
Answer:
1,18,04
